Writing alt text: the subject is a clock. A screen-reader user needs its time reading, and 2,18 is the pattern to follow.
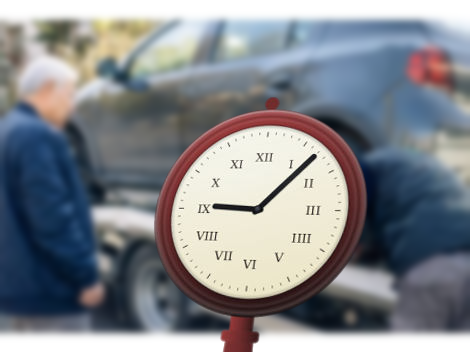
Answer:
9,07
